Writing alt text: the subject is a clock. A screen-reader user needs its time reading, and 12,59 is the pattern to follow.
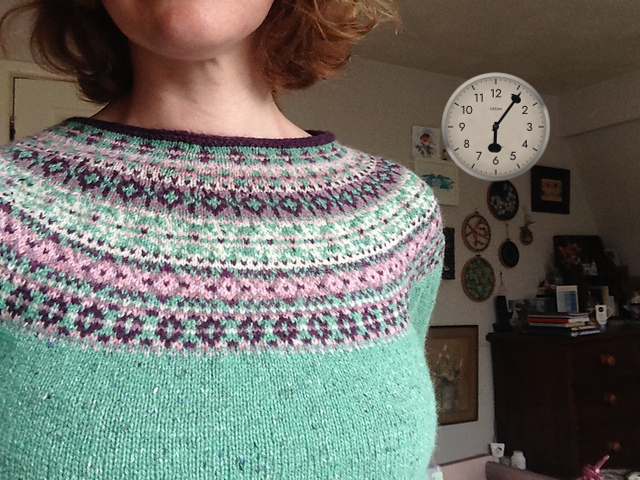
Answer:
6,06
